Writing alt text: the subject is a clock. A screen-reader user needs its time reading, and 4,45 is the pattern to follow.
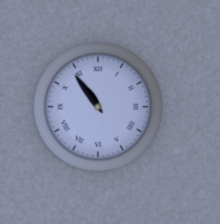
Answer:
10,54
